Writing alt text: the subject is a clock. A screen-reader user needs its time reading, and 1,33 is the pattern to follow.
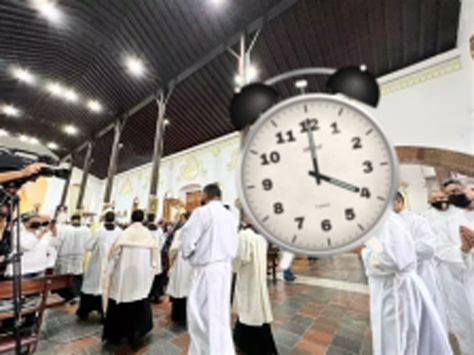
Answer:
4,00
